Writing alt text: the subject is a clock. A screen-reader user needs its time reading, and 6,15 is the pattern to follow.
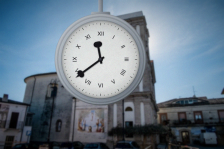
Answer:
11,39
